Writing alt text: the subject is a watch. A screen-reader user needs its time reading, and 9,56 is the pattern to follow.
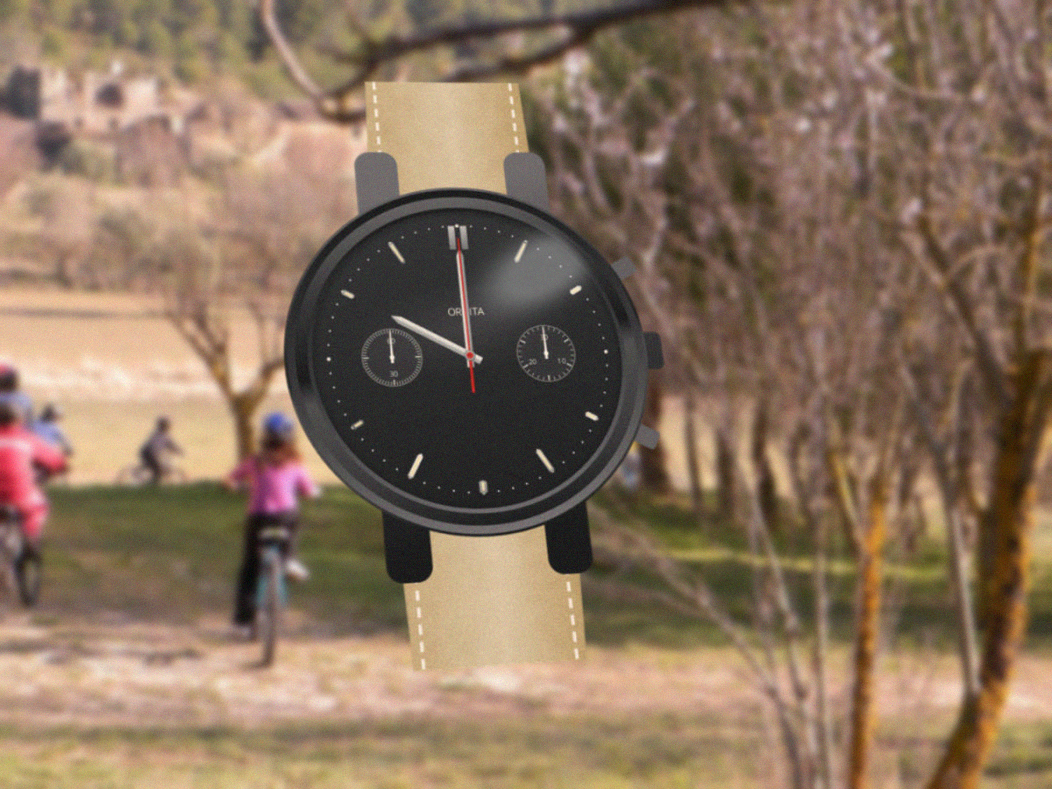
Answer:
10,00
